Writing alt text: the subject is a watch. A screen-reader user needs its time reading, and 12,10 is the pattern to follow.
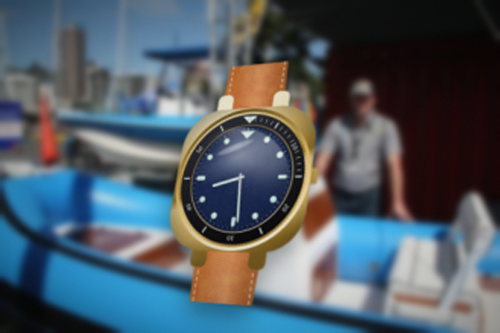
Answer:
8,29
